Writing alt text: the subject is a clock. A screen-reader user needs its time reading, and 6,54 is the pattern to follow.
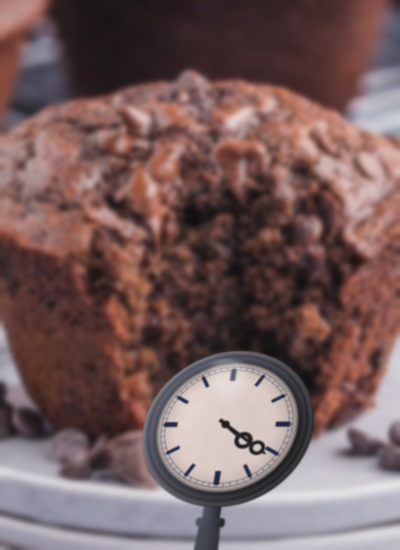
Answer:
4,21
